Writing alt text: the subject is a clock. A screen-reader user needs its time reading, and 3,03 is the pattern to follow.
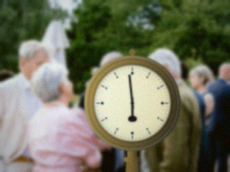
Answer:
5,59
